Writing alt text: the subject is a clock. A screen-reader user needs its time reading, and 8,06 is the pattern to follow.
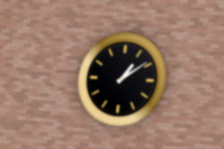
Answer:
1,09
